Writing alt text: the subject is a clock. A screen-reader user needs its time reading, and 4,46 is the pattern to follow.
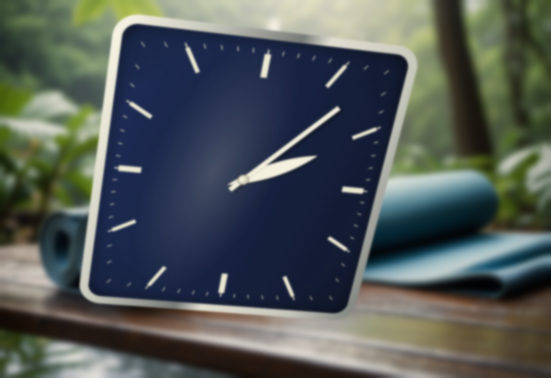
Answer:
2,07
